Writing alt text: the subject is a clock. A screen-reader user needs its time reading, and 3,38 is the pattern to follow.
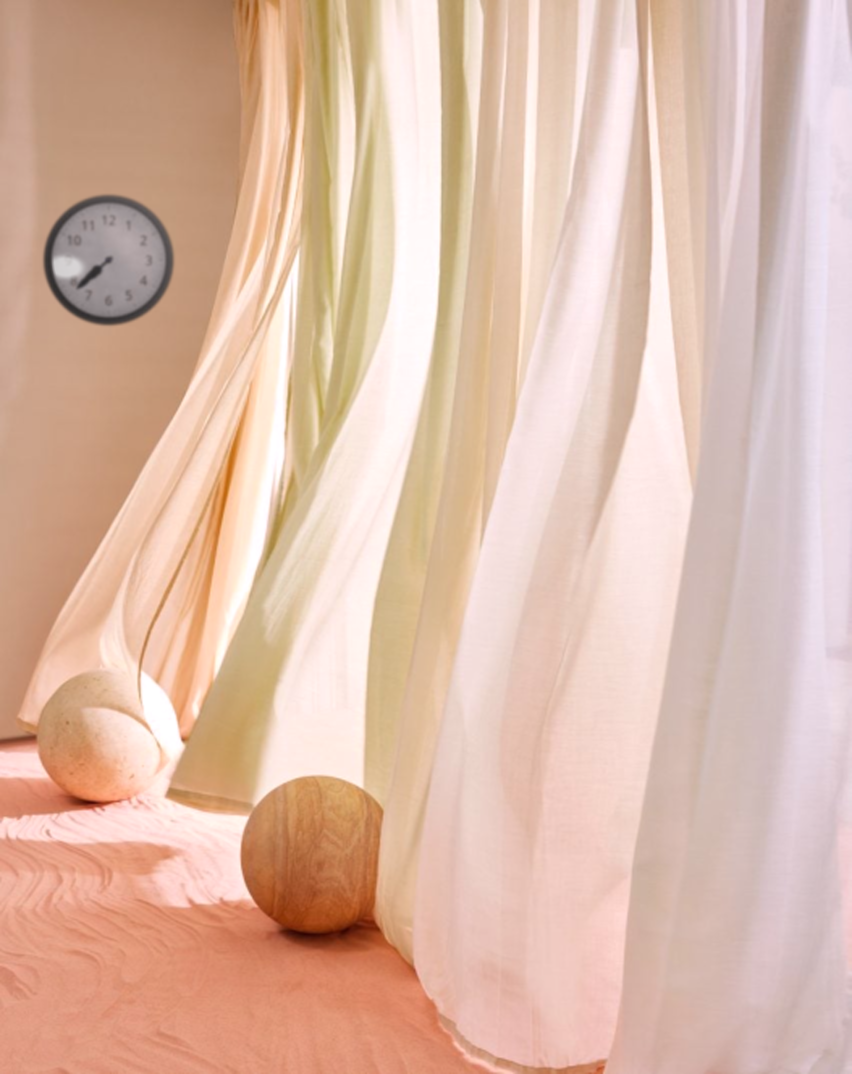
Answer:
7,38
